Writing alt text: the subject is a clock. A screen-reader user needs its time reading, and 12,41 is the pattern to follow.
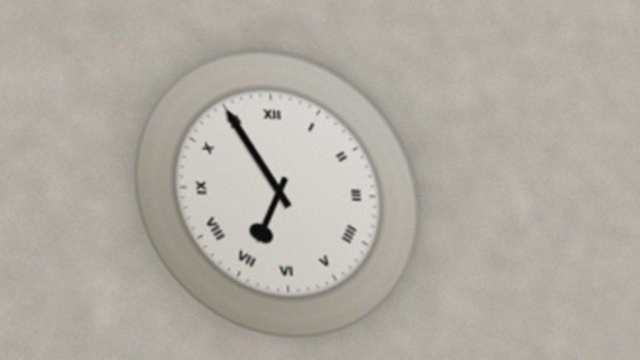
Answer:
6,55
